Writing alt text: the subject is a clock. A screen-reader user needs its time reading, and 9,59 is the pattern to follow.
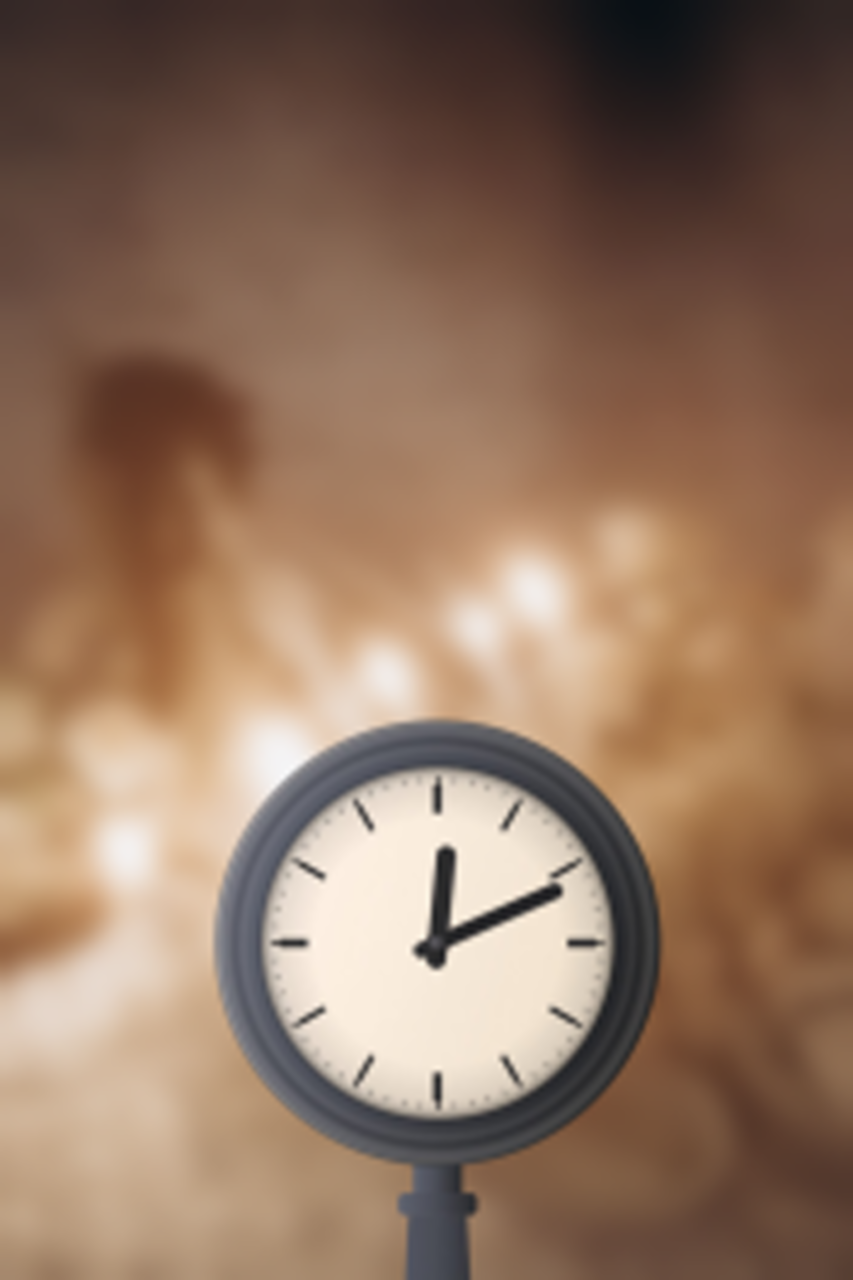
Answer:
12,11
